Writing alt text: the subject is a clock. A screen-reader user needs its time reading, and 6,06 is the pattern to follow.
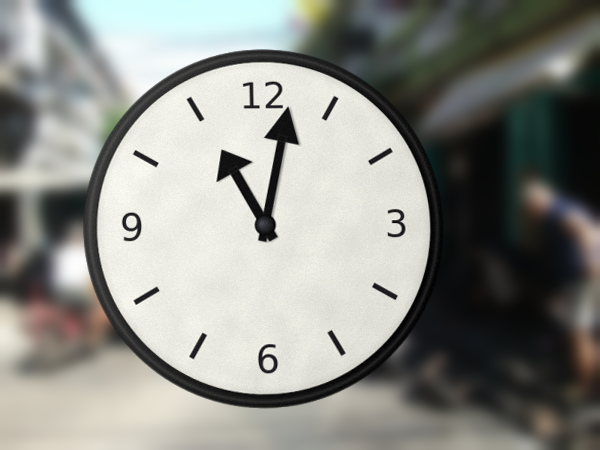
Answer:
11,02
